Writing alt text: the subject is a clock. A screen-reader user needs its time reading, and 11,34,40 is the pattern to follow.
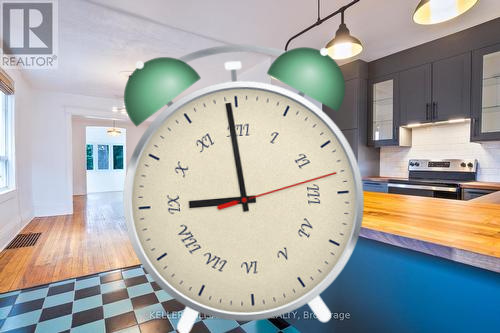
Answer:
8,59,13
